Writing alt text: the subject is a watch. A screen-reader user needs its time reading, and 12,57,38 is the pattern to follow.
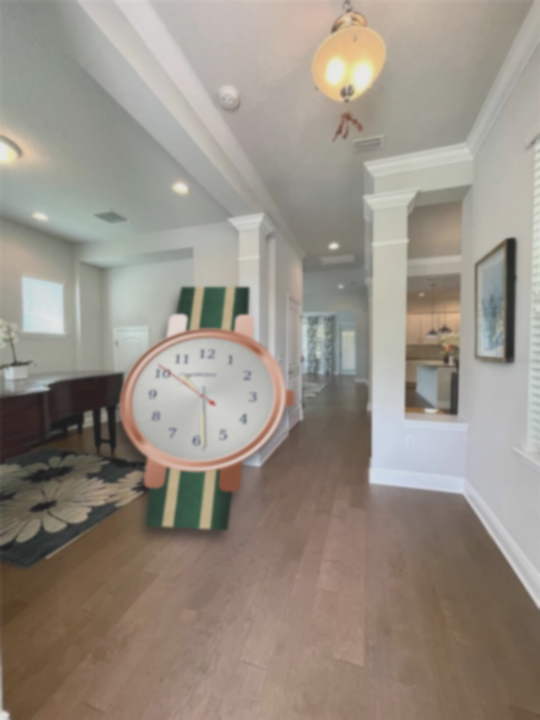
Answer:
10,28,51
